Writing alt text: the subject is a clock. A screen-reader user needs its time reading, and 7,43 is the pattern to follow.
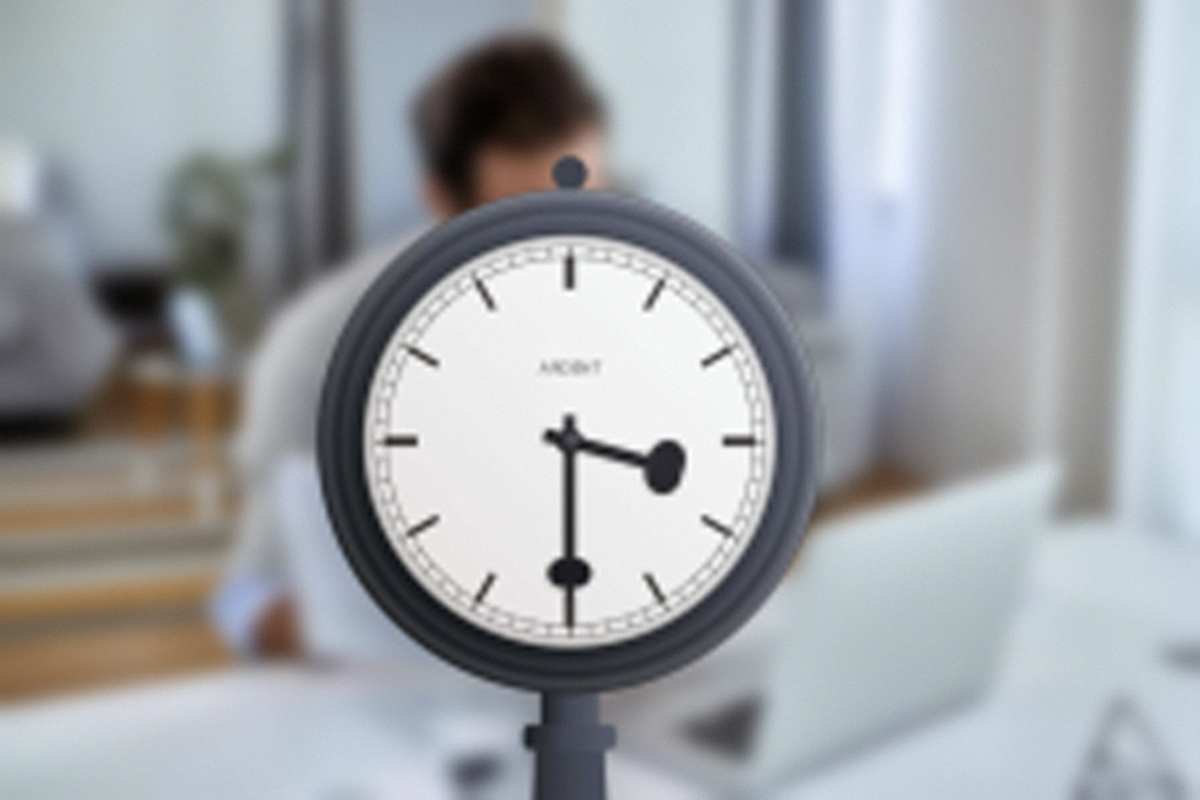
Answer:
3,30
